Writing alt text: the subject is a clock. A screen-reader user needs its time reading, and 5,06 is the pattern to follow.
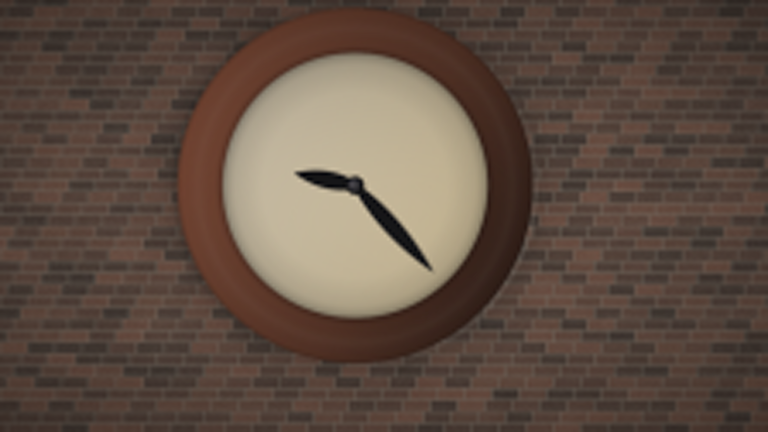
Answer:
9,23
